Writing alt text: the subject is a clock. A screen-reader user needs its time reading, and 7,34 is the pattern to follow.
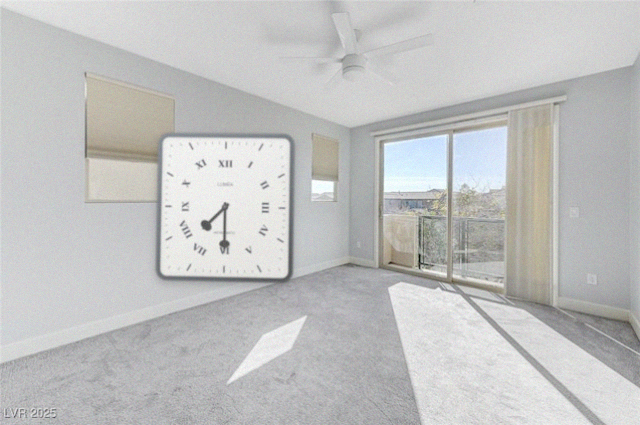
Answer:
7,30
